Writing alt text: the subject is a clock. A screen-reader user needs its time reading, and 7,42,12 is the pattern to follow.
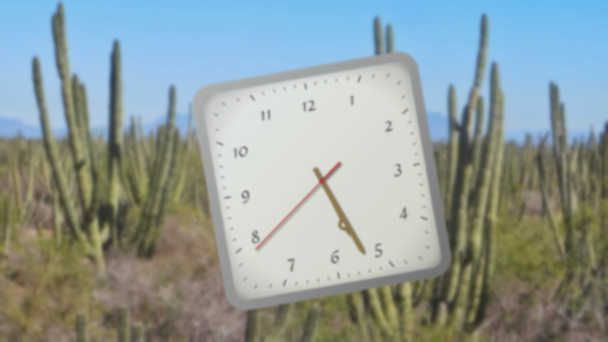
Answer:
5,26,39
